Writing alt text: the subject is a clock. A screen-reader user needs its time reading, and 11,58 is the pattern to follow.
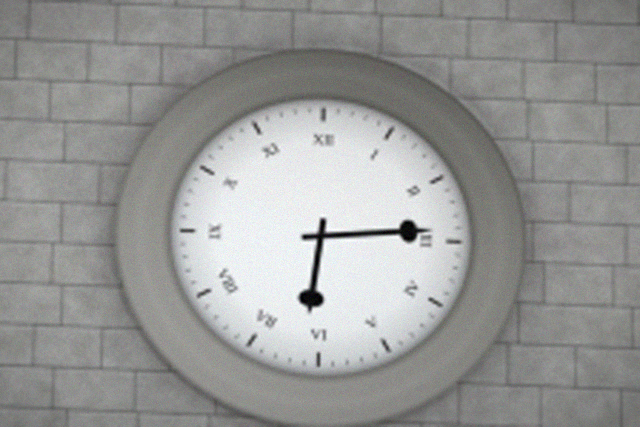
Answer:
6,14
